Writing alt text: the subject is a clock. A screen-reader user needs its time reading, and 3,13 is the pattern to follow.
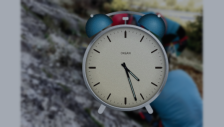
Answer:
4,27
